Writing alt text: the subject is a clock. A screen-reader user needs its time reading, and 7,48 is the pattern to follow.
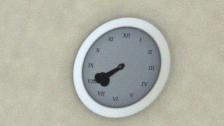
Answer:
7,40
